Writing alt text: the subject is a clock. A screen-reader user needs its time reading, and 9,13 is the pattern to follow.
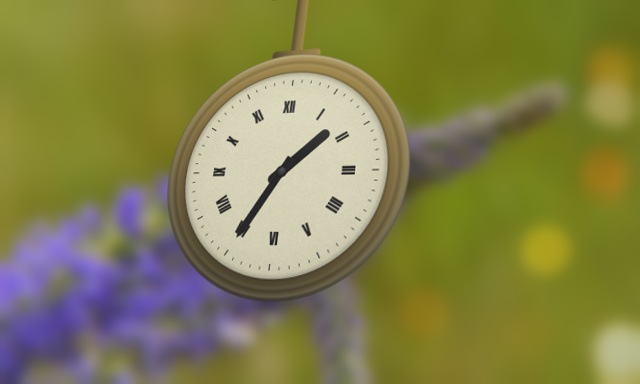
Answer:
1,35
